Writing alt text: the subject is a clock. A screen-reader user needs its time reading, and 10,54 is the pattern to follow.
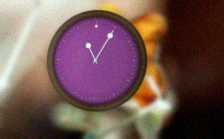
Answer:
11,05
